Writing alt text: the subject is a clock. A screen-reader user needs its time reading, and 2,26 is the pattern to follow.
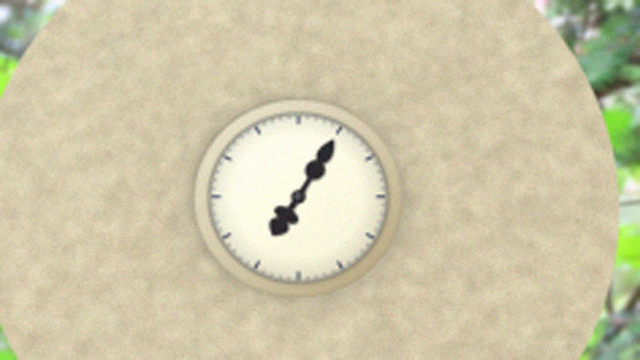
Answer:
7,05
